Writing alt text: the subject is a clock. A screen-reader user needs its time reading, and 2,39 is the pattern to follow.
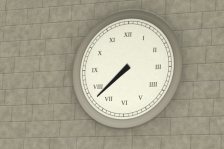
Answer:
7,38
